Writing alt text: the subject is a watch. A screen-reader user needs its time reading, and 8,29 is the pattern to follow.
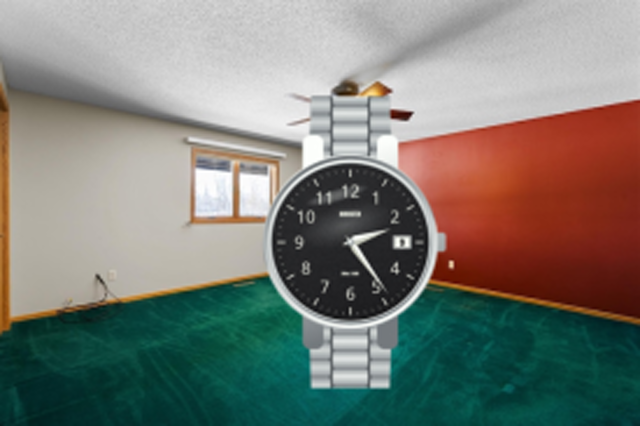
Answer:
2,24
